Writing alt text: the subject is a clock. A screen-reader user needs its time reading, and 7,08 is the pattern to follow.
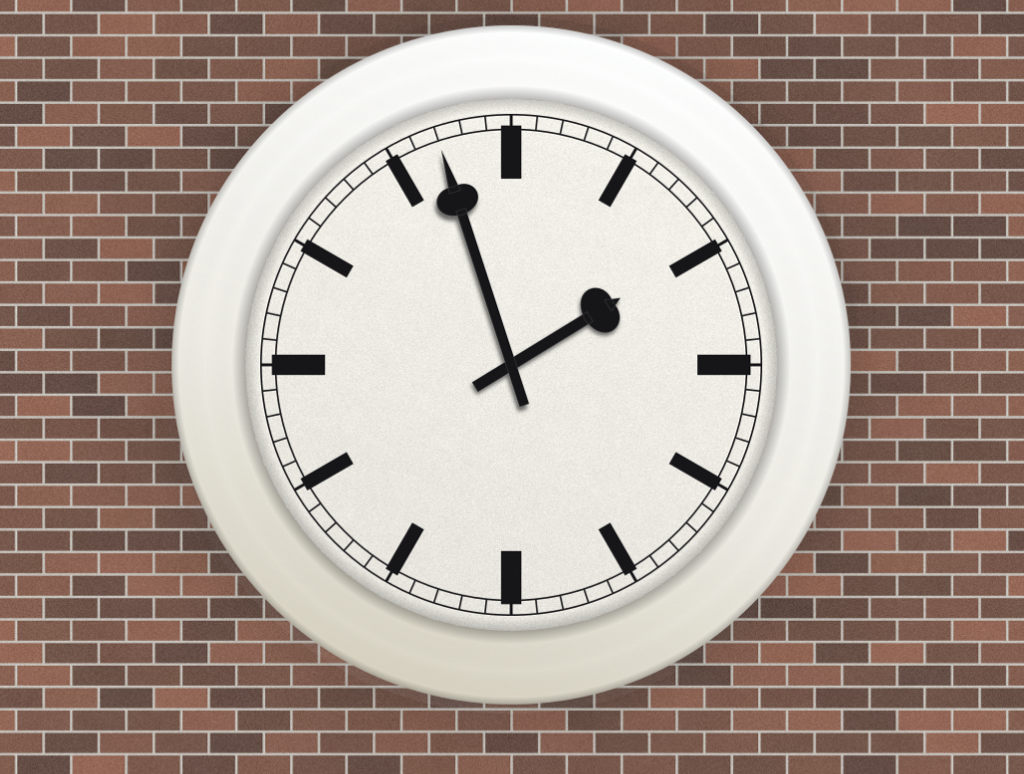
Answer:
1,57
